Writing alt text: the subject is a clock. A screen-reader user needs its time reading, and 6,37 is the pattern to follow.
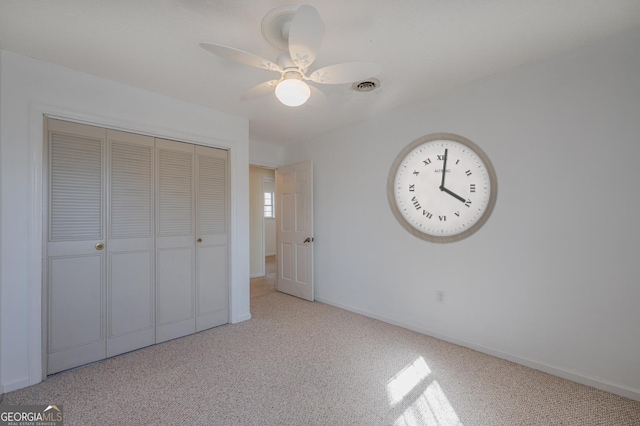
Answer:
4,01
